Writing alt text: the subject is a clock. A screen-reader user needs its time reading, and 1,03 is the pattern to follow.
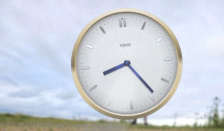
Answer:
8,24
